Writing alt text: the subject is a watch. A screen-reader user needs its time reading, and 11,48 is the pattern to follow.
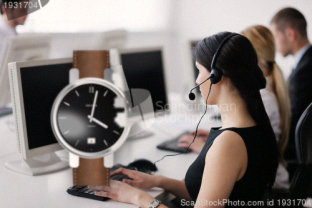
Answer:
4,02
